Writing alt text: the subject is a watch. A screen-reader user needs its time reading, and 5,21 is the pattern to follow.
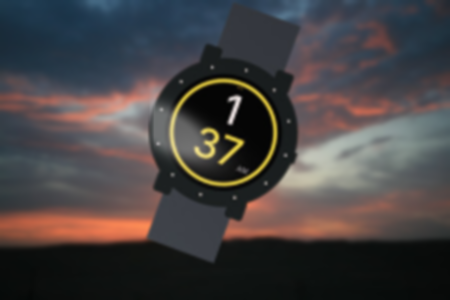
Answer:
1,37
